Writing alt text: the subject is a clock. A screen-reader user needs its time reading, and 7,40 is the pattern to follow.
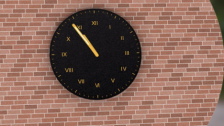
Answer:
10,54
